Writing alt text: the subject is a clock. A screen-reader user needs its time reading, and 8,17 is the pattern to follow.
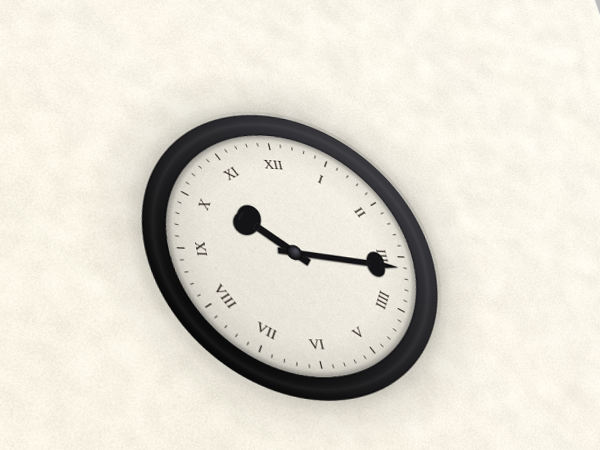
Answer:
10,16
